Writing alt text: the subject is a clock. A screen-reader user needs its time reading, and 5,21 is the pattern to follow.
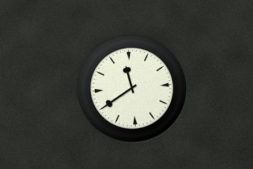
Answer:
11,40
